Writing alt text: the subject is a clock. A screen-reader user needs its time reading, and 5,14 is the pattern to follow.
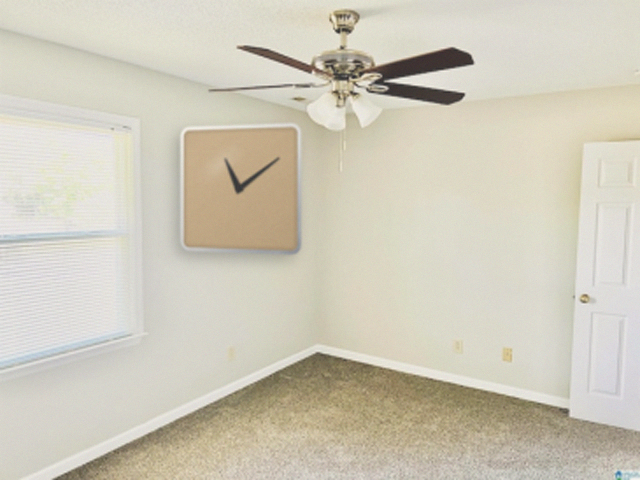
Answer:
11,09
